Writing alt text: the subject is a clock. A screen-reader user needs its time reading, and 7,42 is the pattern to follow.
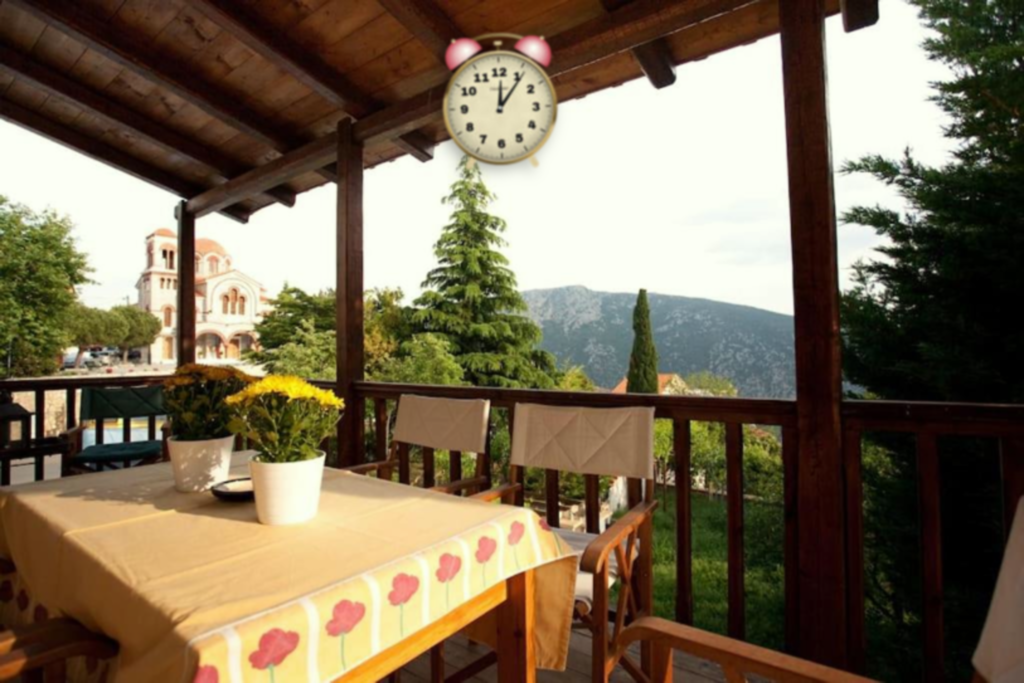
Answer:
12,06
